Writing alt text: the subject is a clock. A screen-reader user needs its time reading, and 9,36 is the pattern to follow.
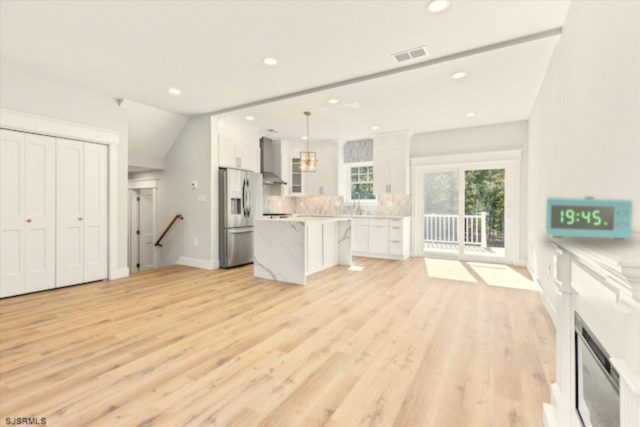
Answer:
19,45
